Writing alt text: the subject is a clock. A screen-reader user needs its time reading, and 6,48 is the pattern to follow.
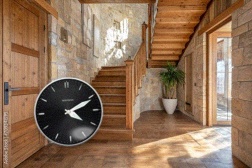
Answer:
4,11
